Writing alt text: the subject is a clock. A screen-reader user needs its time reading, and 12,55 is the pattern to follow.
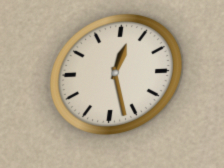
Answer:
12,27
